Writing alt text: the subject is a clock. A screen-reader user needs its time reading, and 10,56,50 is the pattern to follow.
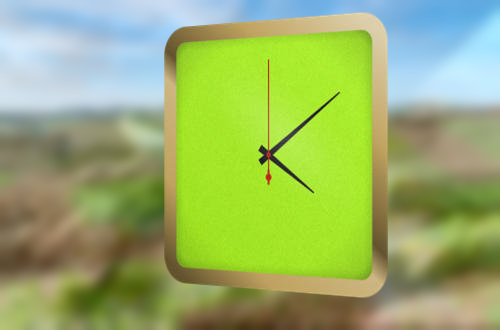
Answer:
4,09,00
